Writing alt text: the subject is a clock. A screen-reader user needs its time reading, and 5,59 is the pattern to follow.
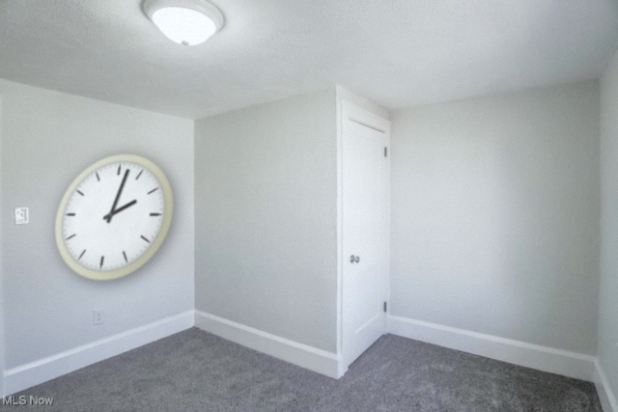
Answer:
2,02
